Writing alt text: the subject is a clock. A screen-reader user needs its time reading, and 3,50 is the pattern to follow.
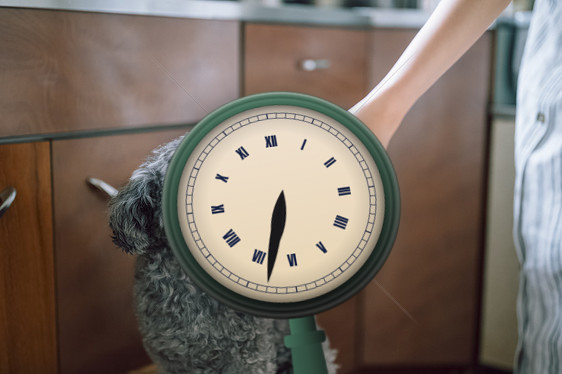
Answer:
6,33
